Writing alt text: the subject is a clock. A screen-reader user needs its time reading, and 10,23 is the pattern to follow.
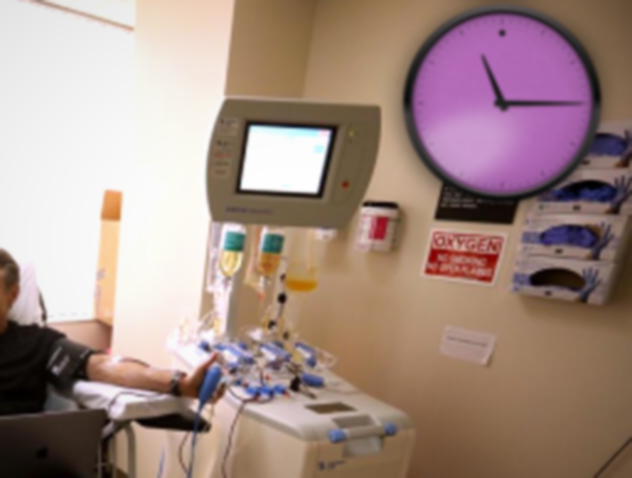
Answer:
11,15
